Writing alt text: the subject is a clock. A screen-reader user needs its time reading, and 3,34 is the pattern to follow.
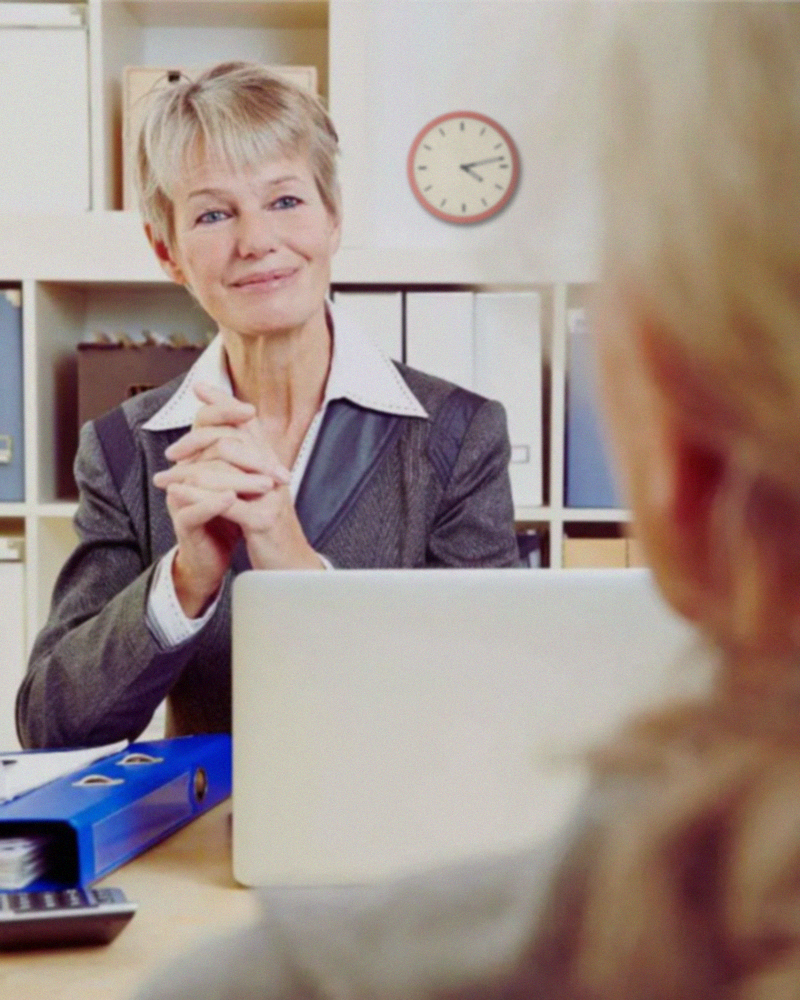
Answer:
4,13
